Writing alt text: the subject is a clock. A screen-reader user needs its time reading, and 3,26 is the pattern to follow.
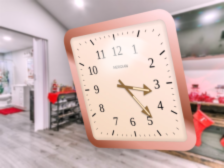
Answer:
3,24
